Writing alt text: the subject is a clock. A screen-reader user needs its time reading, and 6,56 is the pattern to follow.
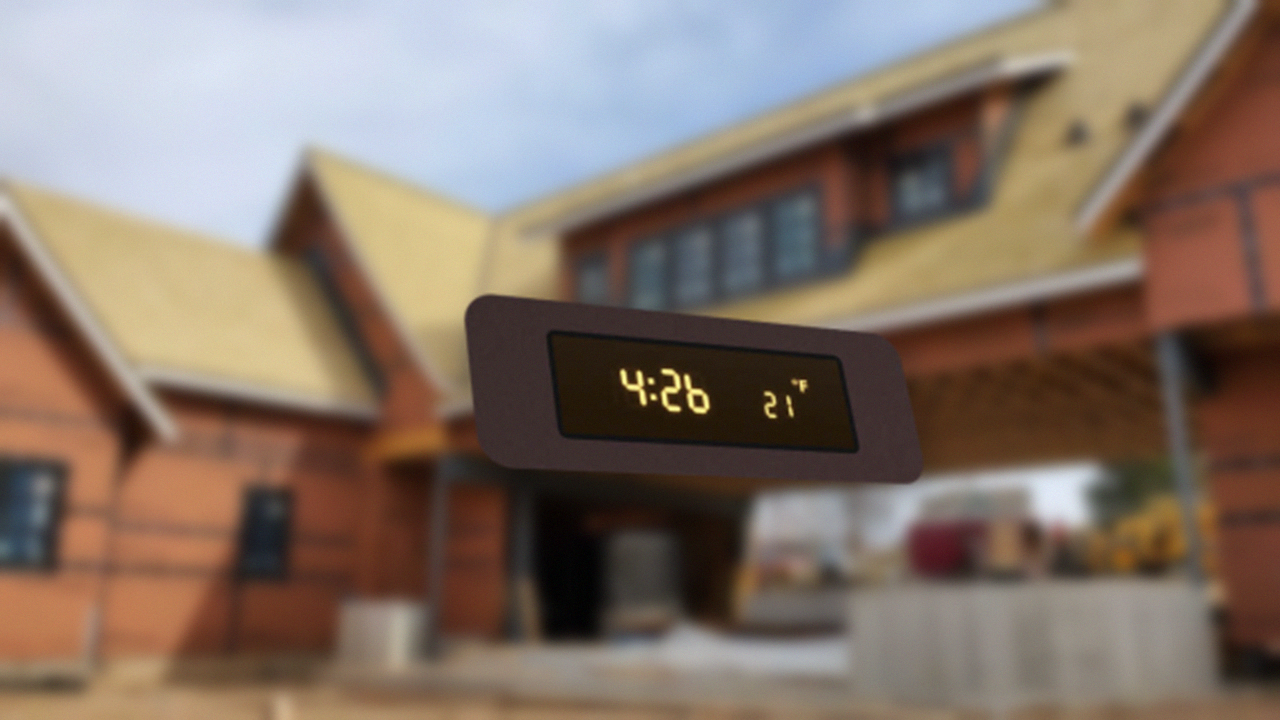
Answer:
4,26
